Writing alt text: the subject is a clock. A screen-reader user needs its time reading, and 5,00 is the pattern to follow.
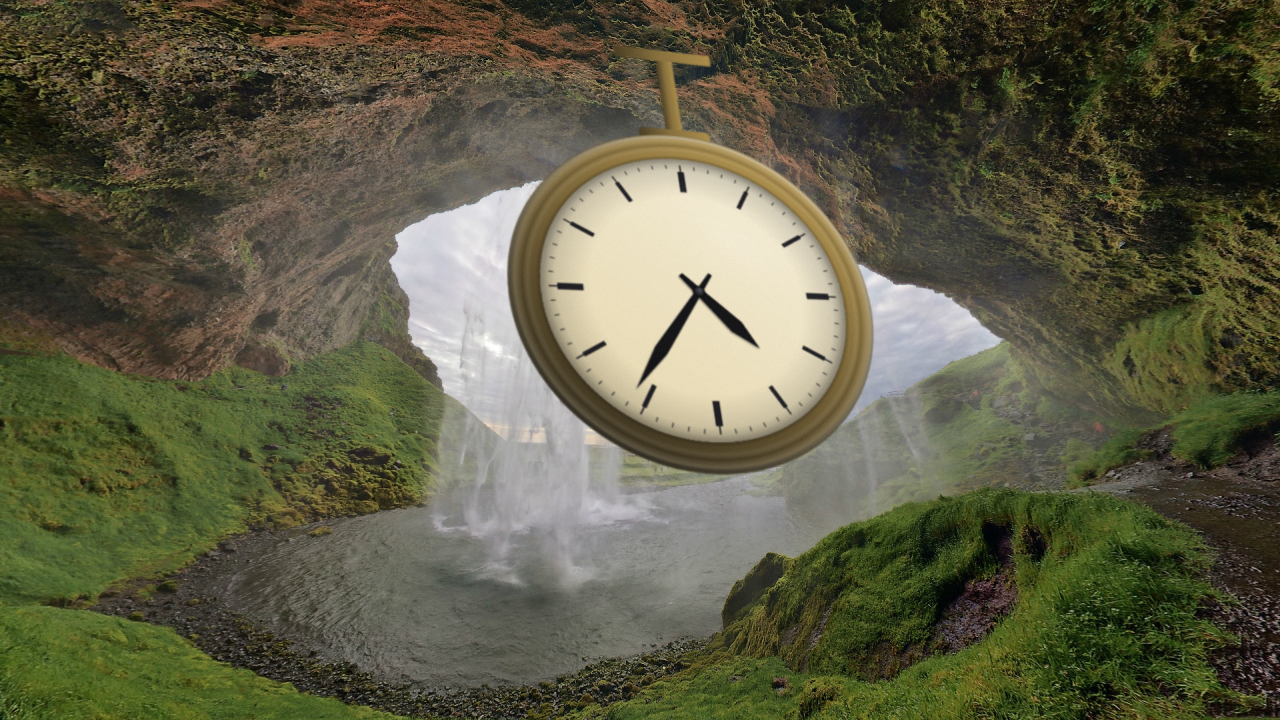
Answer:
4,36
